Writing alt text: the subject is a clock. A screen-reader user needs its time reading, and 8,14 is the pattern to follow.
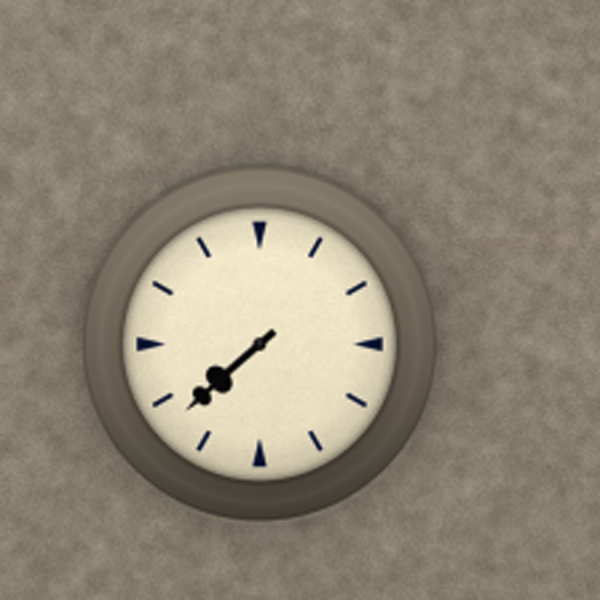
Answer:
7,38
